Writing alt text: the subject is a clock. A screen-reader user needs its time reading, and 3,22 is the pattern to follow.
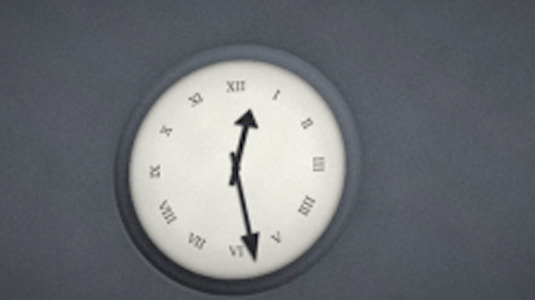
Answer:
12,28
